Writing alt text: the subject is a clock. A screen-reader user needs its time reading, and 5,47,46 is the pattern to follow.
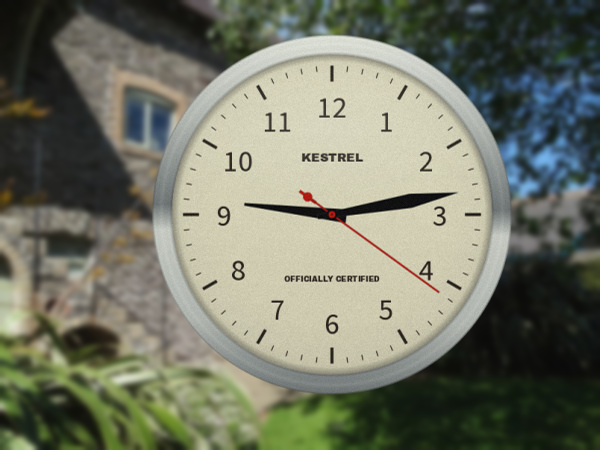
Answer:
9,13,21
